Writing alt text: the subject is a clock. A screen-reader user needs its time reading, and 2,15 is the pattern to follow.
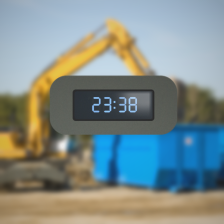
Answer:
23,38
